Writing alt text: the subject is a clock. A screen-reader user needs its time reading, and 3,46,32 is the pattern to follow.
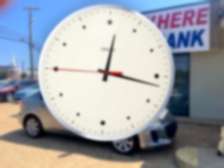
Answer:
12,16,45
